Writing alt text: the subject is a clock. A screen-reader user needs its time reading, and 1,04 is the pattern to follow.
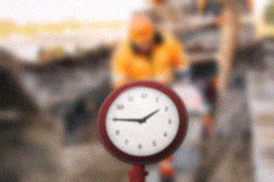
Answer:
1,45
